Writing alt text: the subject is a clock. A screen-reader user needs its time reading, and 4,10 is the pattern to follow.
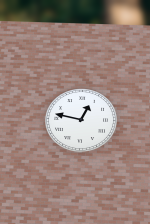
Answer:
12,47
